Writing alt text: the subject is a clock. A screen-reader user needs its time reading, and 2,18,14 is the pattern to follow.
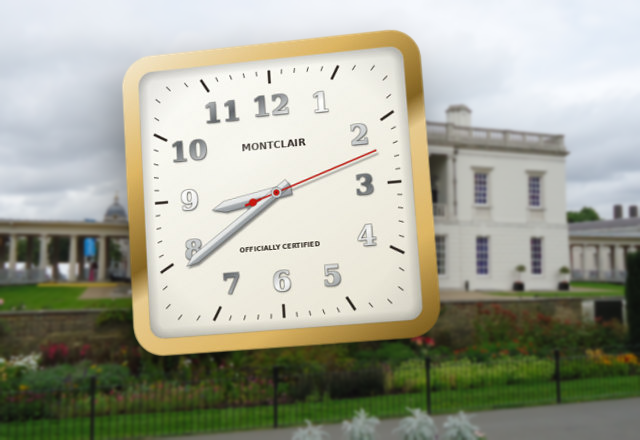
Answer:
8,39,12
